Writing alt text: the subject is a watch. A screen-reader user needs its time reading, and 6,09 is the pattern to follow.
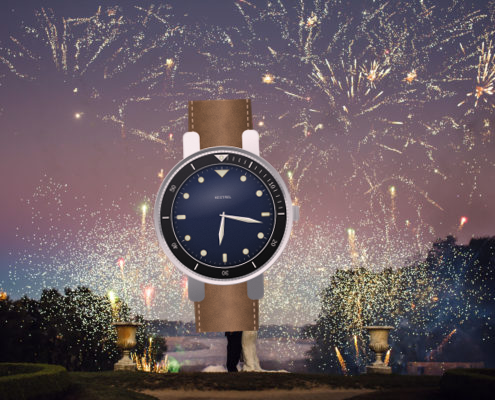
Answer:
6,17
